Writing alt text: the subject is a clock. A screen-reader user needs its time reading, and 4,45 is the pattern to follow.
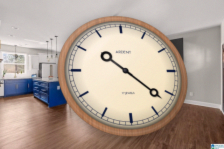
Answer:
10,22
